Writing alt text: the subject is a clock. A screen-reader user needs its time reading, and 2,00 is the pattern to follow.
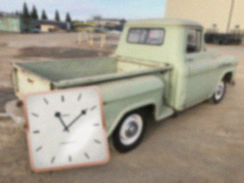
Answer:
11,09
